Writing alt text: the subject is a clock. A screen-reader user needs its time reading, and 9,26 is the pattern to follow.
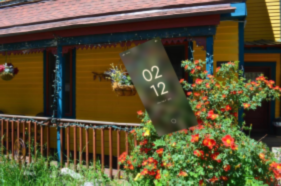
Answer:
2,12
